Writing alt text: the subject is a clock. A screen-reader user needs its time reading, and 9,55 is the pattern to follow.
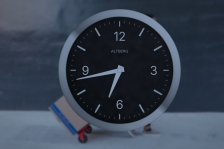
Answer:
6,43
